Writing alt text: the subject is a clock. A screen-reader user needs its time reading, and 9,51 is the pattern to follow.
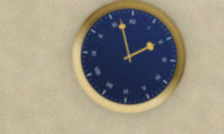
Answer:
1,57
